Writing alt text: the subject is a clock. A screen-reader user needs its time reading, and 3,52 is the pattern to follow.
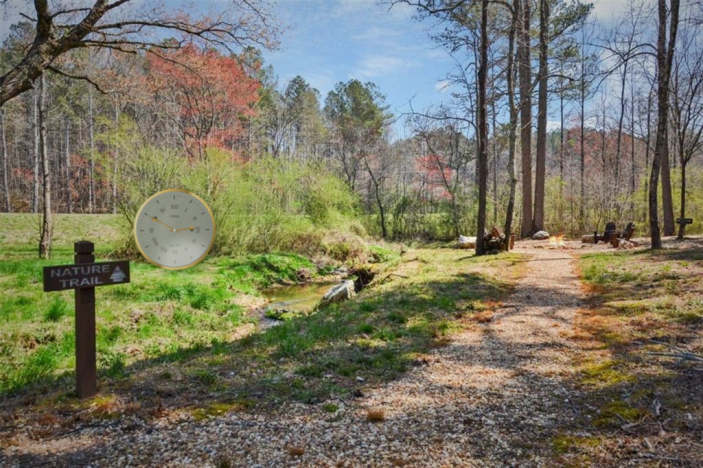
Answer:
2,50
